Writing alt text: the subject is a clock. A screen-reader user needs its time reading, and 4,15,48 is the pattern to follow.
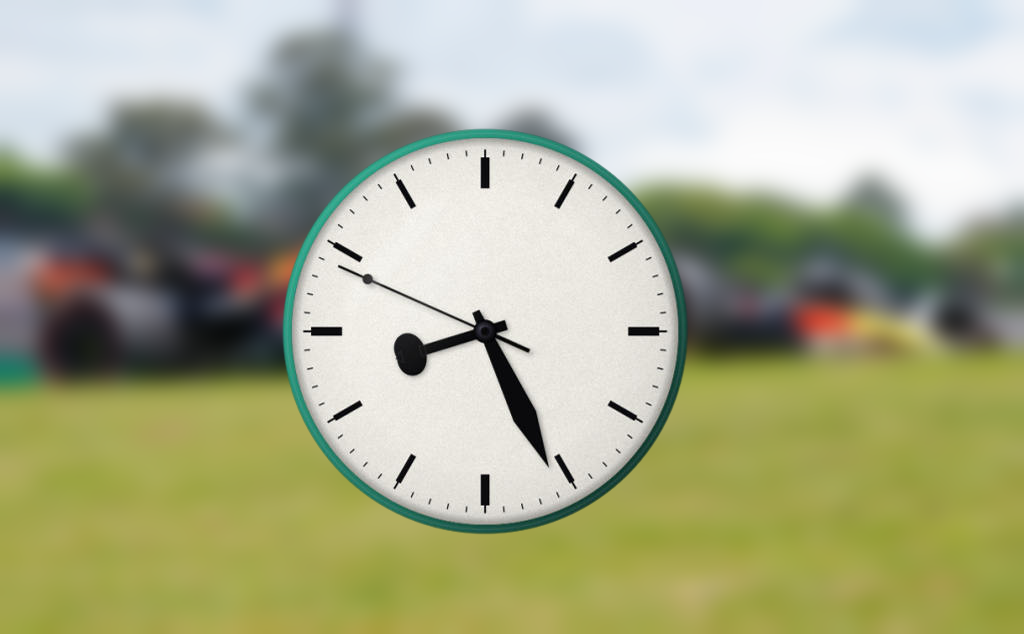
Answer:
8,25,49
